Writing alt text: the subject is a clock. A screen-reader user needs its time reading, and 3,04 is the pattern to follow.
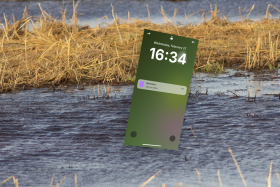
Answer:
16,34
